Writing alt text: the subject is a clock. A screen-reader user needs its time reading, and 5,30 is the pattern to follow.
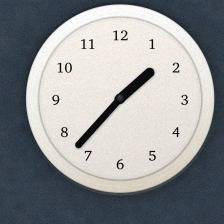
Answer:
1,37
